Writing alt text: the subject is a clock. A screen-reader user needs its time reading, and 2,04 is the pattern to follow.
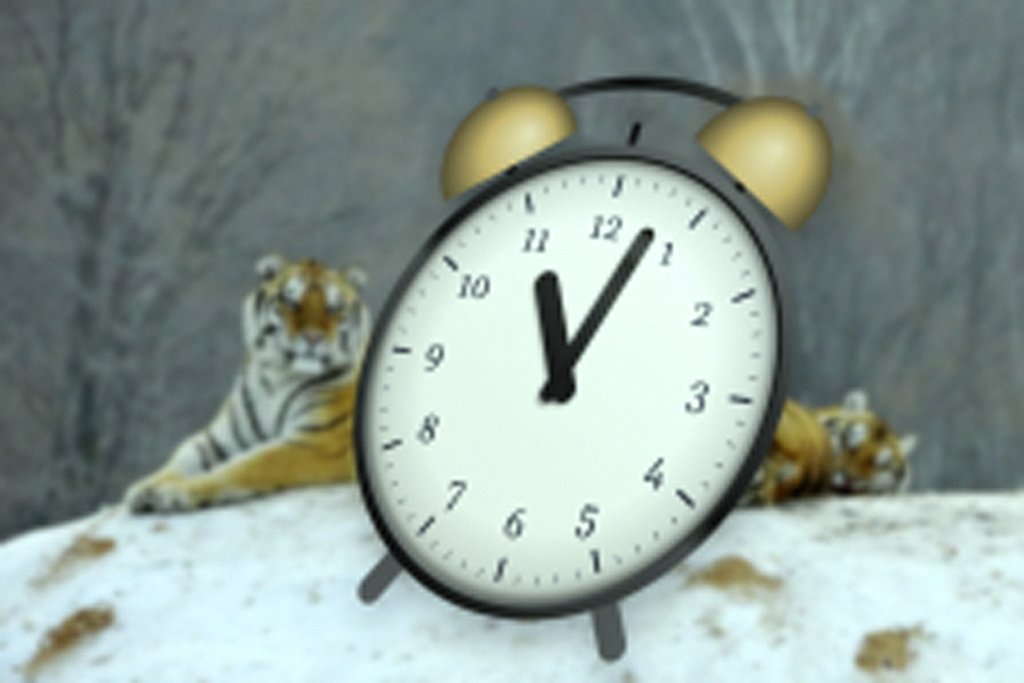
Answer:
11,03
